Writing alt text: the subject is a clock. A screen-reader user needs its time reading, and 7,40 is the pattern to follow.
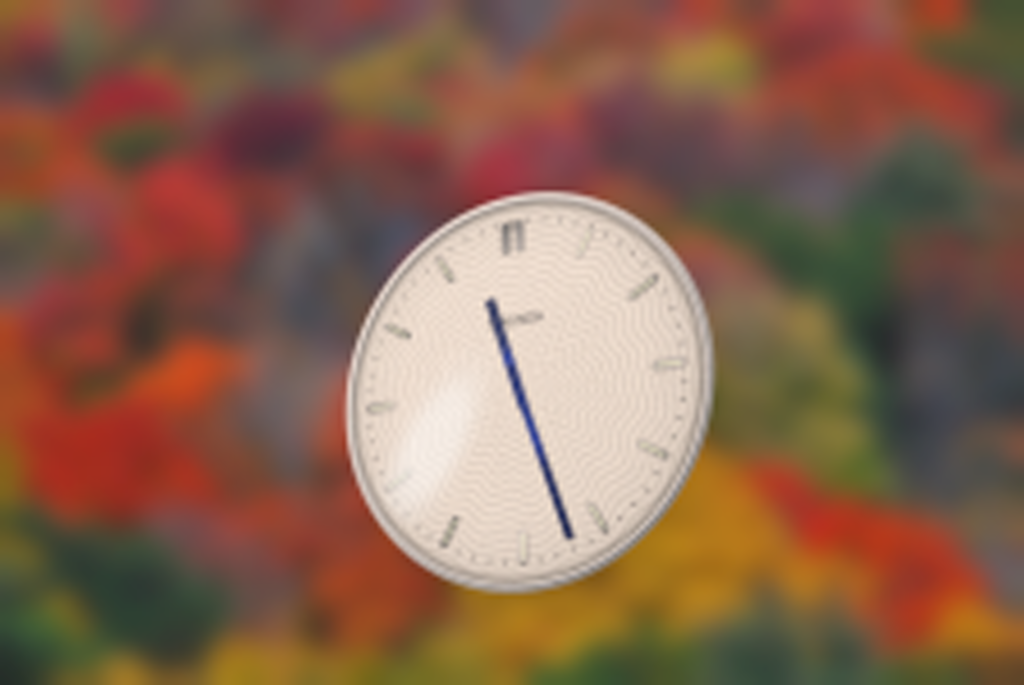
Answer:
11,27
